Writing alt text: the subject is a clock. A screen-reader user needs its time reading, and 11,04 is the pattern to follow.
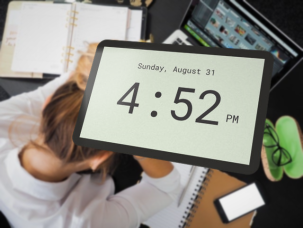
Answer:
4,52
